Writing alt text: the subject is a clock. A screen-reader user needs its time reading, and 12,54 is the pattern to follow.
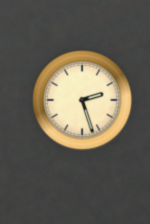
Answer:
2,27
